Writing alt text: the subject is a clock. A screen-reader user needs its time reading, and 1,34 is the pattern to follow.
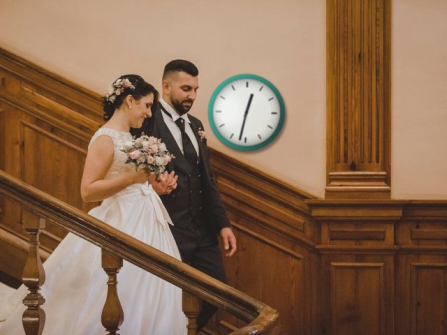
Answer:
12,32
